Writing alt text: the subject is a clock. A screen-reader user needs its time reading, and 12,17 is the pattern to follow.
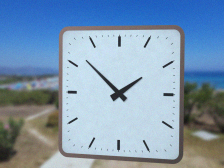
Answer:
1,52
